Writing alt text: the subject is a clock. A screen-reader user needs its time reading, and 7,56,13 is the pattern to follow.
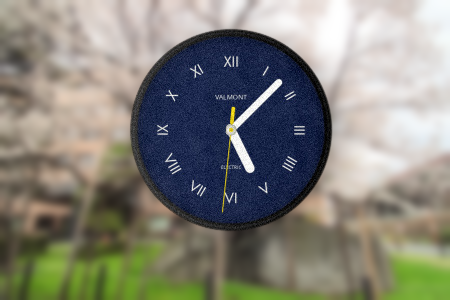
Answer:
5,07,31
